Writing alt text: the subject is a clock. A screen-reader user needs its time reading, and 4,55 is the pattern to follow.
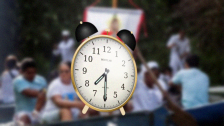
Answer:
7,30
